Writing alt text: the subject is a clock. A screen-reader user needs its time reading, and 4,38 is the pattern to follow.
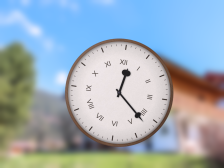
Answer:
12,22
